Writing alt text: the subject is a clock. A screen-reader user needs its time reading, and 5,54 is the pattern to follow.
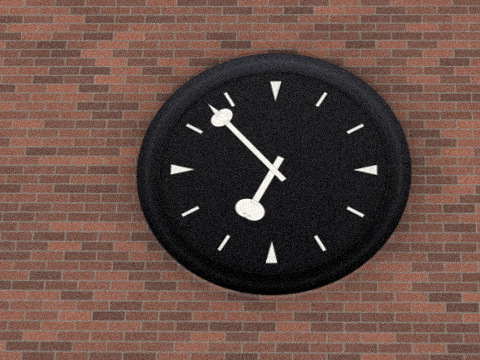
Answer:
6,53
